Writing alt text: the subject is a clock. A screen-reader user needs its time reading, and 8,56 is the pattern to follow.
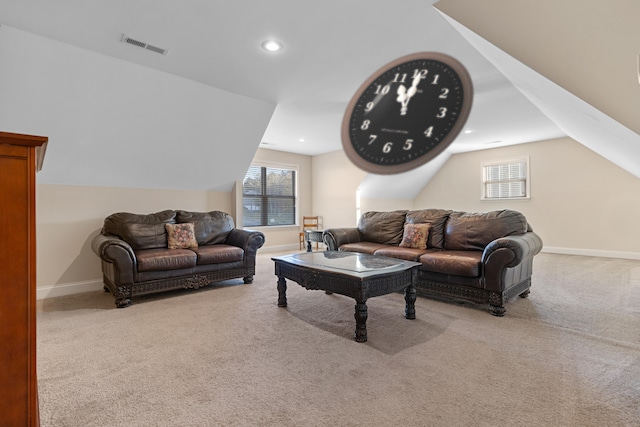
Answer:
11,00
